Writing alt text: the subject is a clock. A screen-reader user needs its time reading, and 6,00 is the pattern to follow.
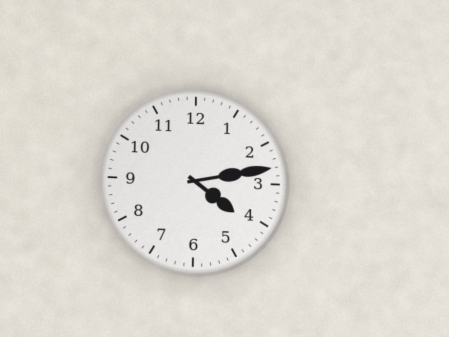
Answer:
4,13
